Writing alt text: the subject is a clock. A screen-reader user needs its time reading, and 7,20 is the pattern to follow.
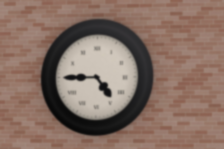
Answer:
4,45
